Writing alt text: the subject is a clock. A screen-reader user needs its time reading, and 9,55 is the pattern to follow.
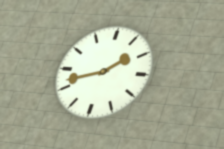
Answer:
1,42
